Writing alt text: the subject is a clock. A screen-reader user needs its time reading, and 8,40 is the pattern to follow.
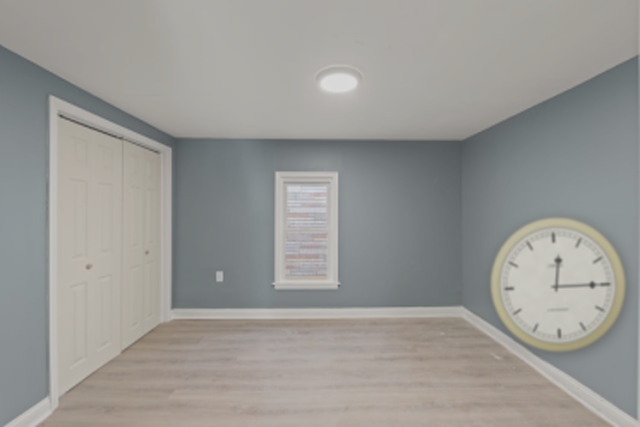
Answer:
12,15
